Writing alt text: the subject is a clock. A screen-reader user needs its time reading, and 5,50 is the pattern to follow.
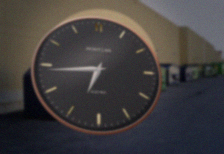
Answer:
6,44
